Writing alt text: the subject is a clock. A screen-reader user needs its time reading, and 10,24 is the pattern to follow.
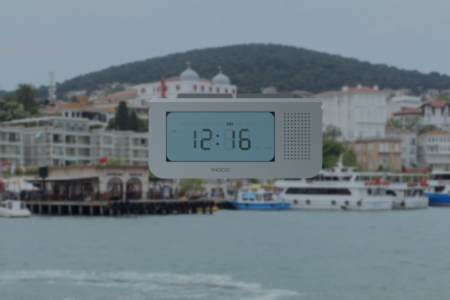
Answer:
12,16
